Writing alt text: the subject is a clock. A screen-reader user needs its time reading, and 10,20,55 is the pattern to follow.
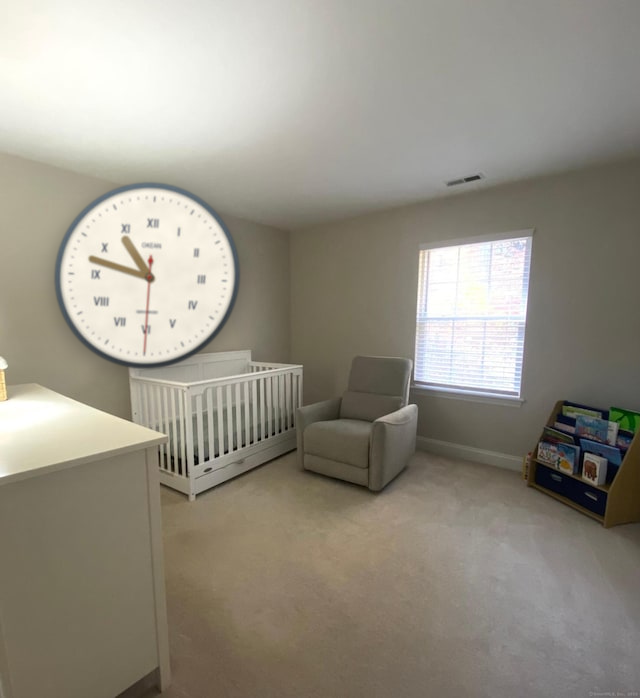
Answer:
10,47,30
